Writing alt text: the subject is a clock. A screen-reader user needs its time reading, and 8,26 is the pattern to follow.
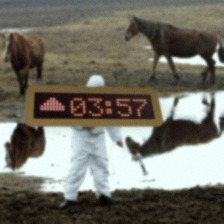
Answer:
3,57
